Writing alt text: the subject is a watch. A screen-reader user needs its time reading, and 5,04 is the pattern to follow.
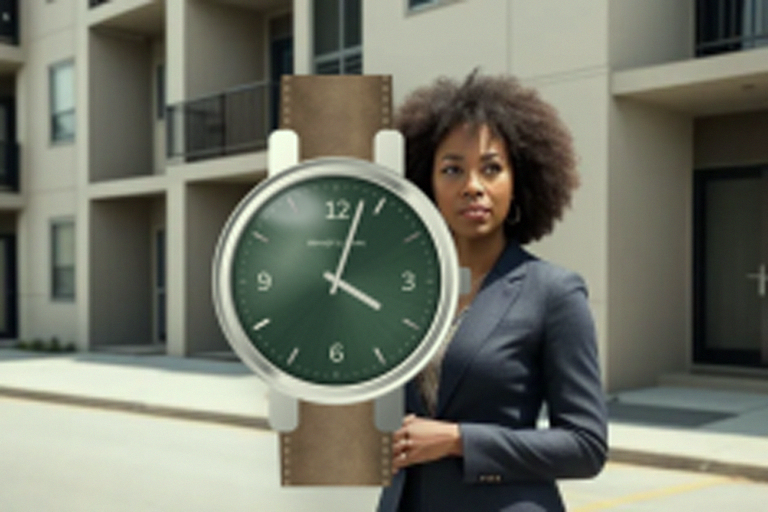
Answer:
4,03
